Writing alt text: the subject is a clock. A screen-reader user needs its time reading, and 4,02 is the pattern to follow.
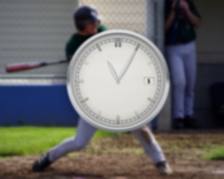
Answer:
11,05
